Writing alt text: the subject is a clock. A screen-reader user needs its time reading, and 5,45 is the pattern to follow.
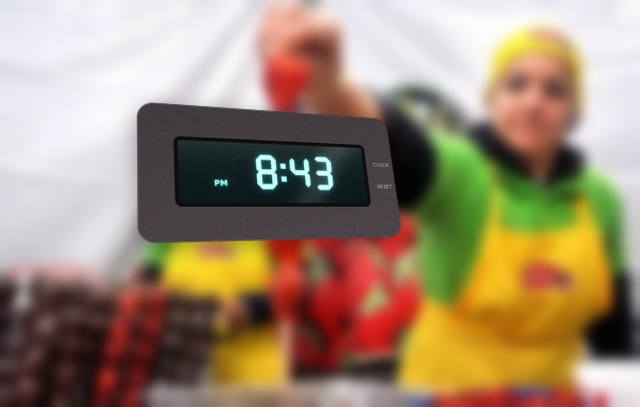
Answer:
8,43
